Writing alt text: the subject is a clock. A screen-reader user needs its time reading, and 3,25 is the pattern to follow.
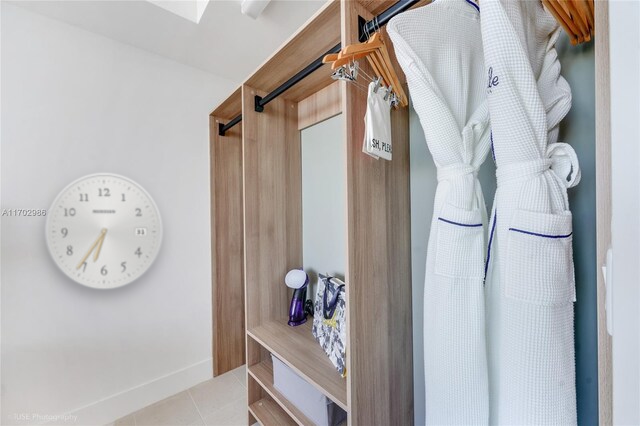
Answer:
6,36
